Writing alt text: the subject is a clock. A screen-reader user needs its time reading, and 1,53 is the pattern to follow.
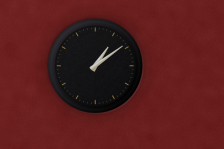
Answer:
1,09
